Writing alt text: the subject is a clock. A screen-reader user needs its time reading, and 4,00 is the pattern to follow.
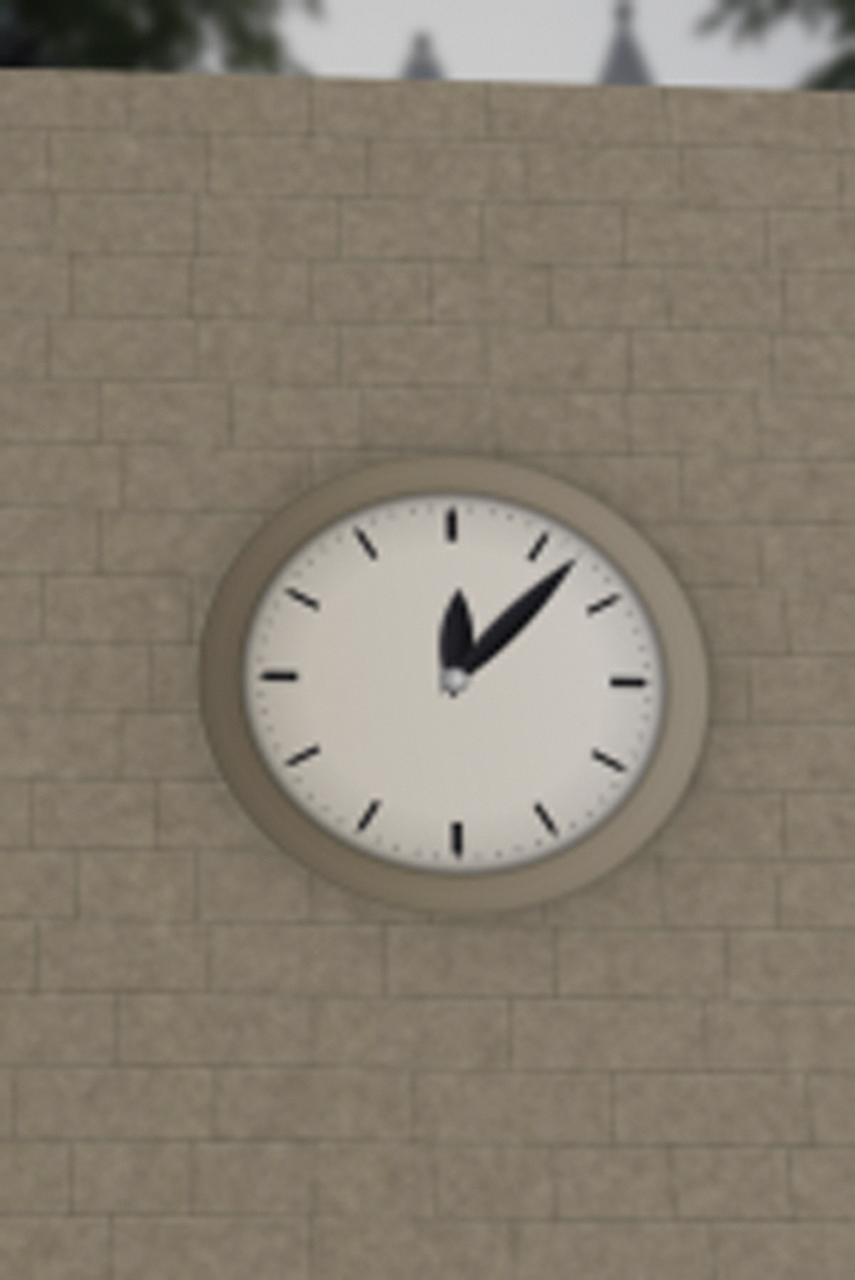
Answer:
12,07
